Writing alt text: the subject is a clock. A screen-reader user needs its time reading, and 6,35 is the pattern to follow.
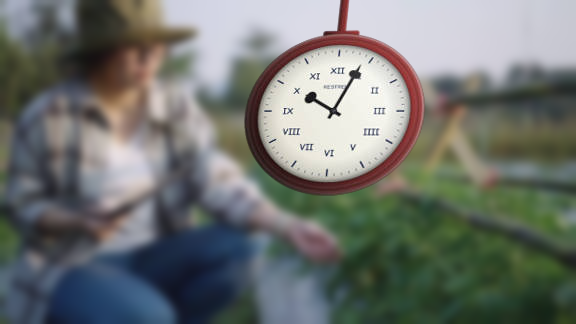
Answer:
10,04
